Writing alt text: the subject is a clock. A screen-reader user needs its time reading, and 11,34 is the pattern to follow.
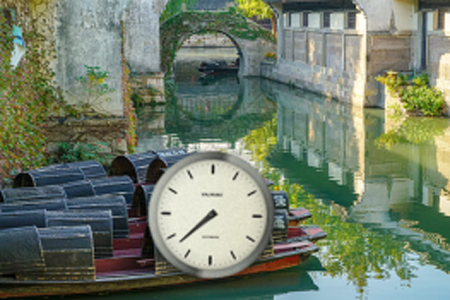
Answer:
7,38
